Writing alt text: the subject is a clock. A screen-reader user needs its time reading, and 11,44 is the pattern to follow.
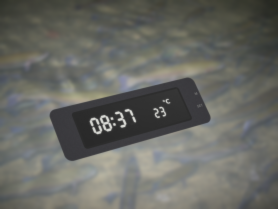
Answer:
8,37
